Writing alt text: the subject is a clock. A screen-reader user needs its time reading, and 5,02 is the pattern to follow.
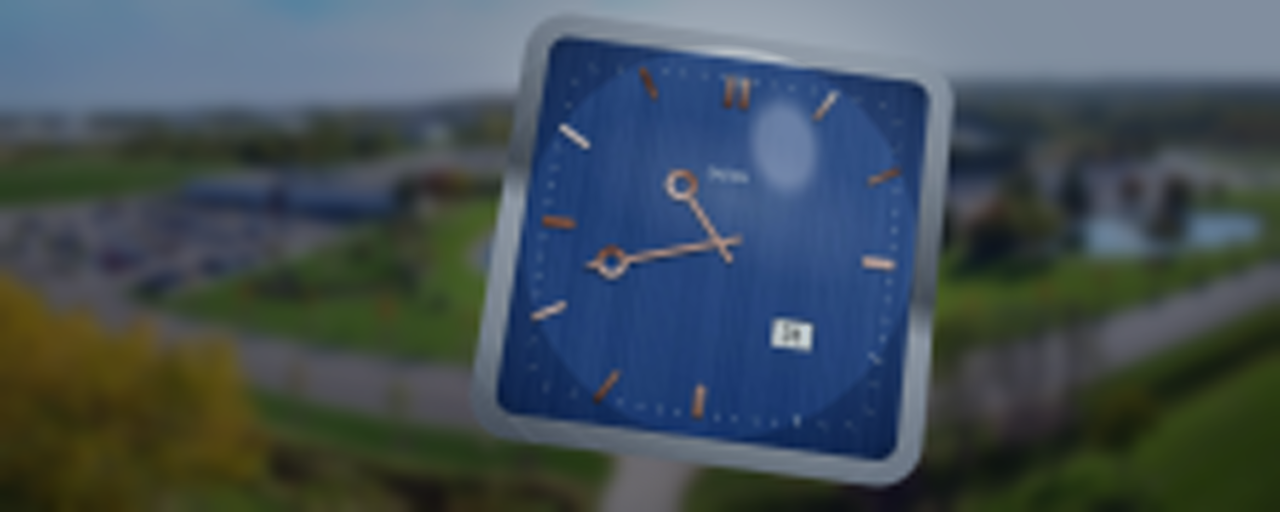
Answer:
10,42
